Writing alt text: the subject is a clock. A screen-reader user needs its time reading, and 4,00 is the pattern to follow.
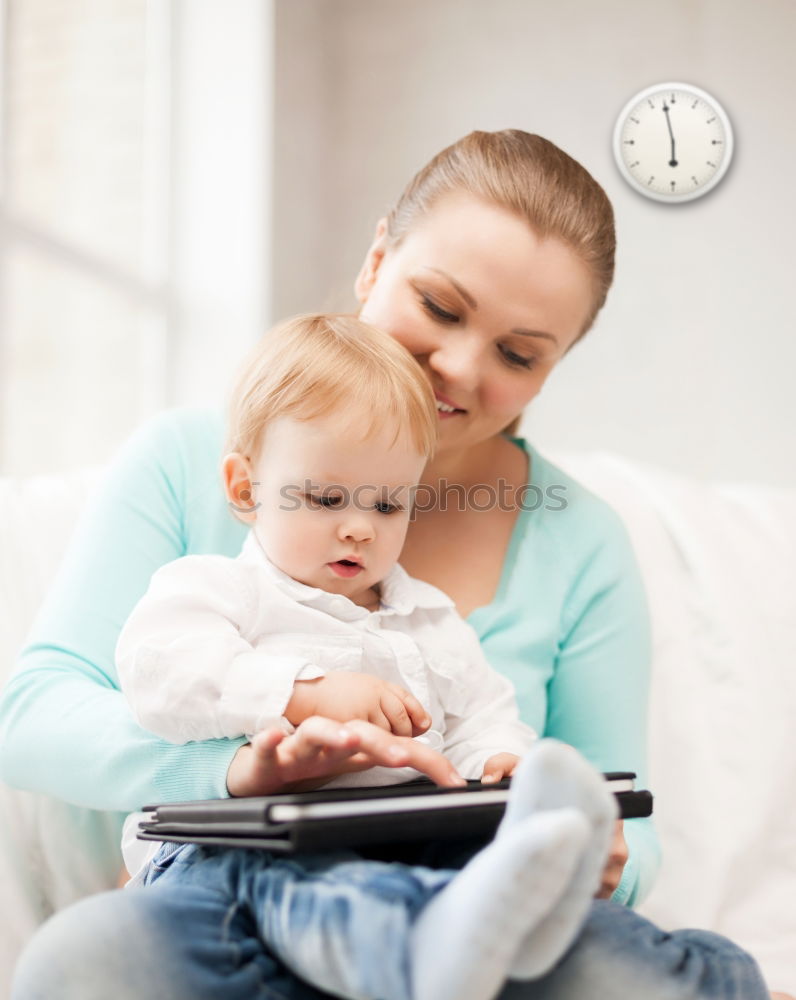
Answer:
5,58
